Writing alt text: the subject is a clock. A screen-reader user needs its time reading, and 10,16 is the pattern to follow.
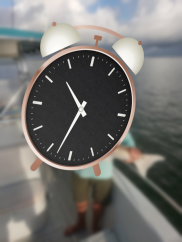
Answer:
10,33
